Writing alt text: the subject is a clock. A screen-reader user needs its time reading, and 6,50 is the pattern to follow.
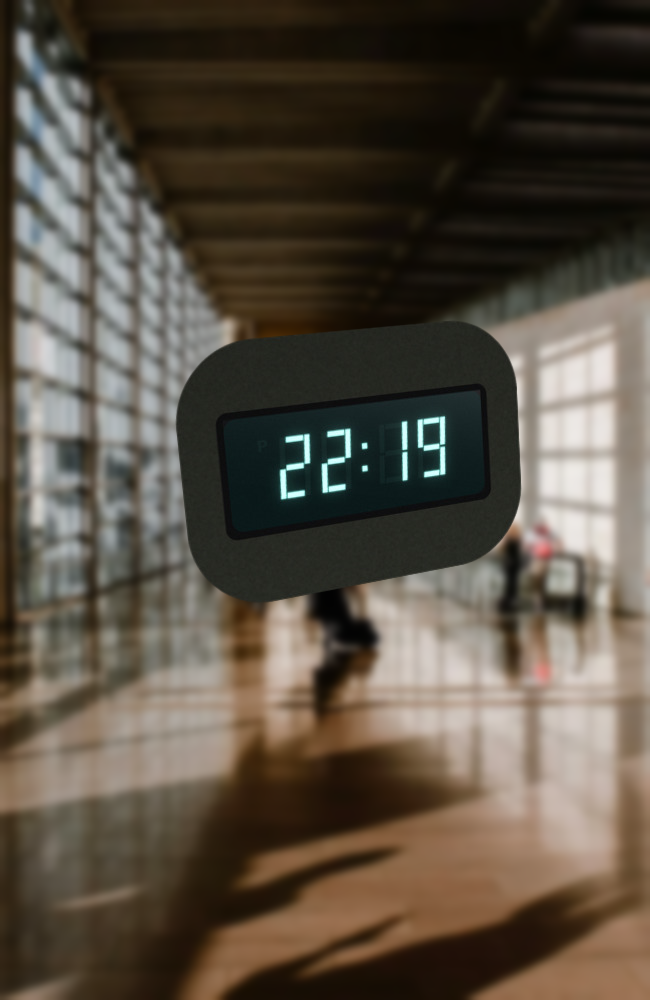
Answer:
22,19
